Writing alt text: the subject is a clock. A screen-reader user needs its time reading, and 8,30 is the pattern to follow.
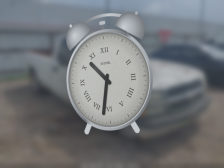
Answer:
10,32
